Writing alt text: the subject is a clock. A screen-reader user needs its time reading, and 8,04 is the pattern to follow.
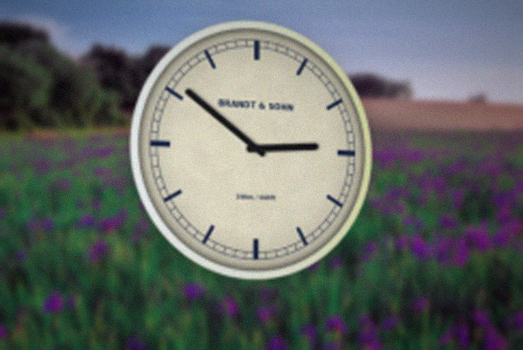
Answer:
2,51
